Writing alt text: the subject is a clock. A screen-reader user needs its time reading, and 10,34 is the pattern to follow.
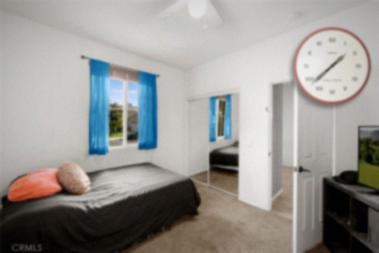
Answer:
1,38
